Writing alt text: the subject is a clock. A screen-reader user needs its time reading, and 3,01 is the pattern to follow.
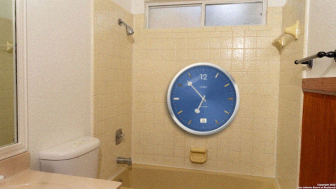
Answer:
6,53
